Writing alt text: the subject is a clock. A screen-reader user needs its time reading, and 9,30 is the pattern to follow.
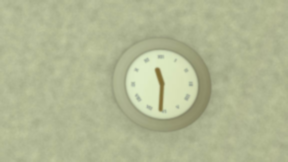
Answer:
11,31
